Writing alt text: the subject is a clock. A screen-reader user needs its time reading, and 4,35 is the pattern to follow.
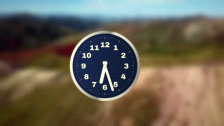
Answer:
6,27
